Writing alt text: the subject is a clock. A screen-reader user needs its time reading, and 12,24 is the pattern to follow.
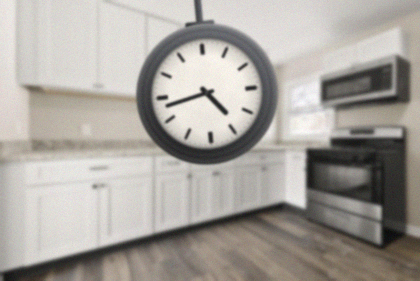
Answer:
4,43
